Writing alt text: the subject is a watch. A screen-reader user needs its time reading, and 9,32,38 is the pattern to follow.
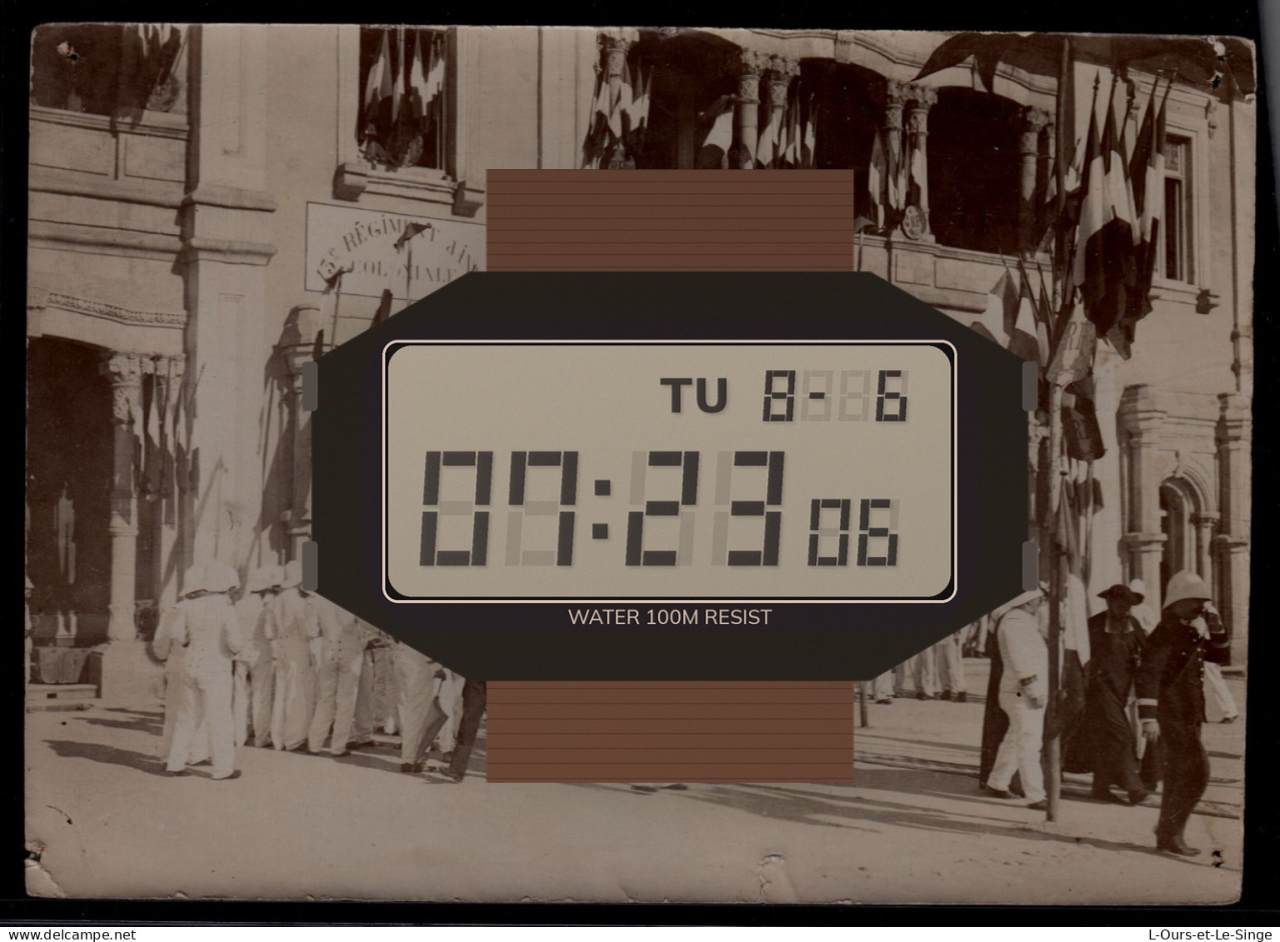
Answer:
7,23,06
